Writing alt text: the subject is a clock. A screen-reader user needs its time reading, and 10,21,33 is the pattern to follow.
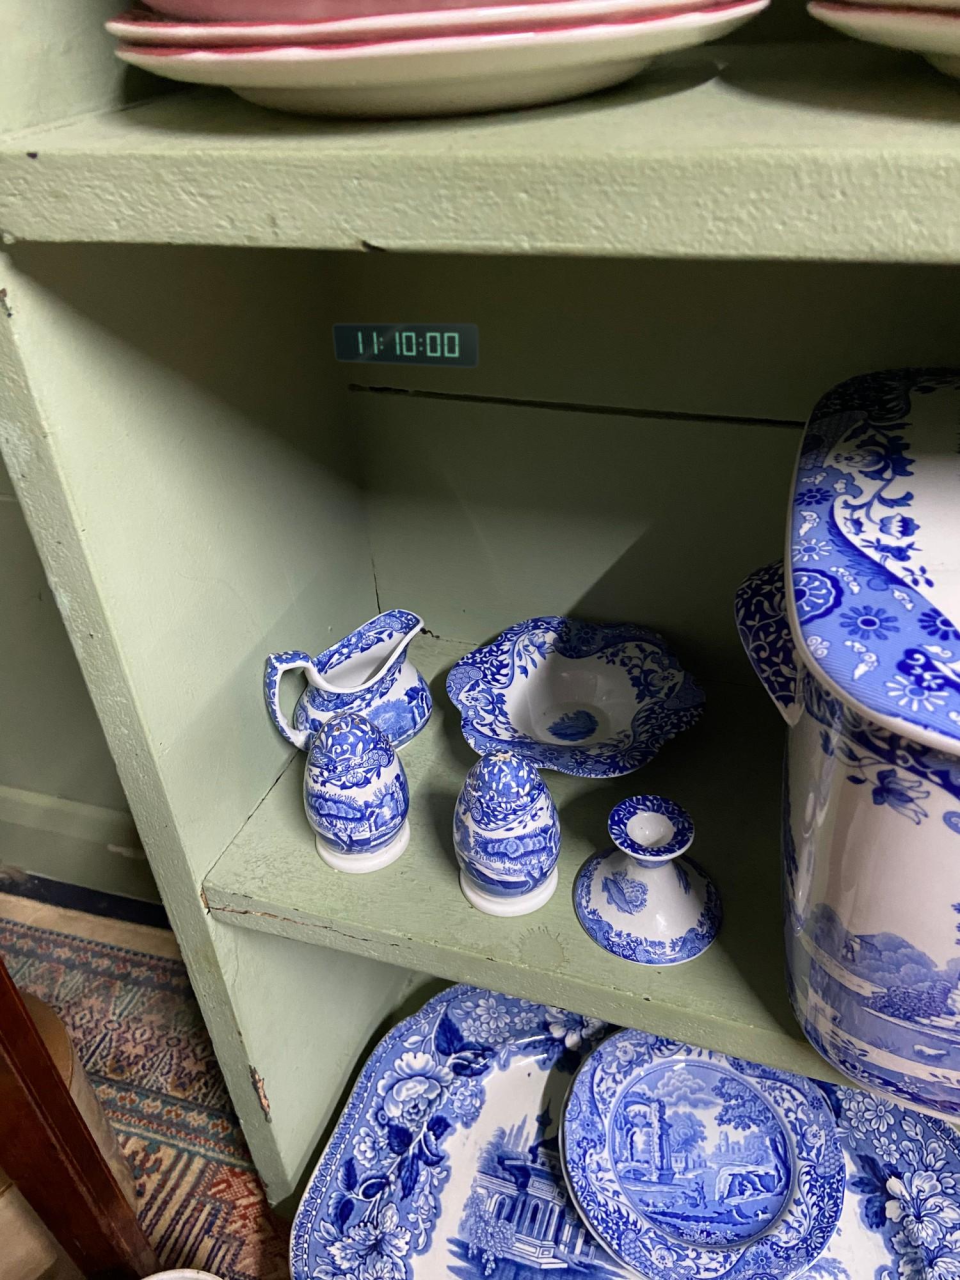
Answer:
11,10,00
